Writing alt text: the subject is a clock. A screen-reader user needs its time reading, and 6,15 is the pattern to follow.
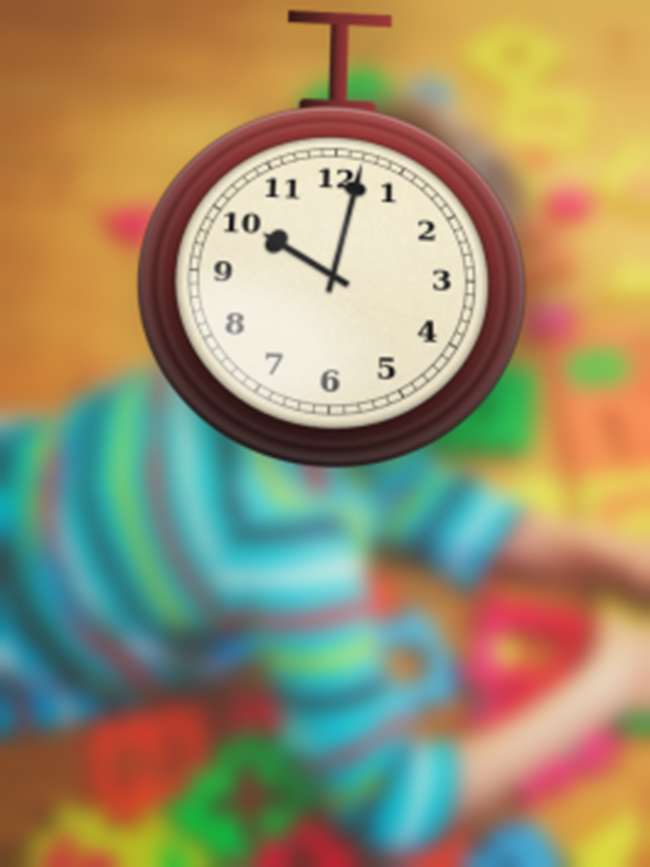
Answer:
10,02
